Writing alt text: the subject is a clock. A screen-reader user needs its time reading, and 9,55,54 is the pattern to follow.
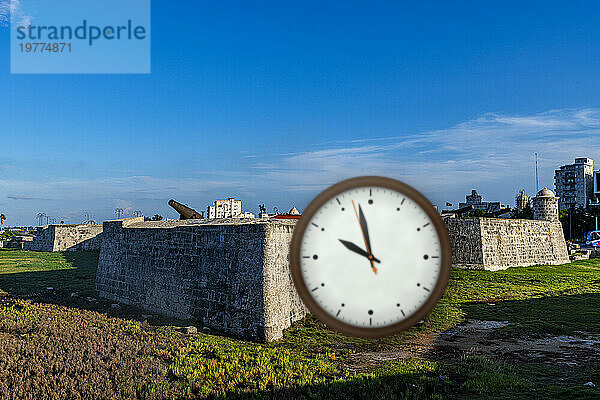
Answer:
9,57,57
